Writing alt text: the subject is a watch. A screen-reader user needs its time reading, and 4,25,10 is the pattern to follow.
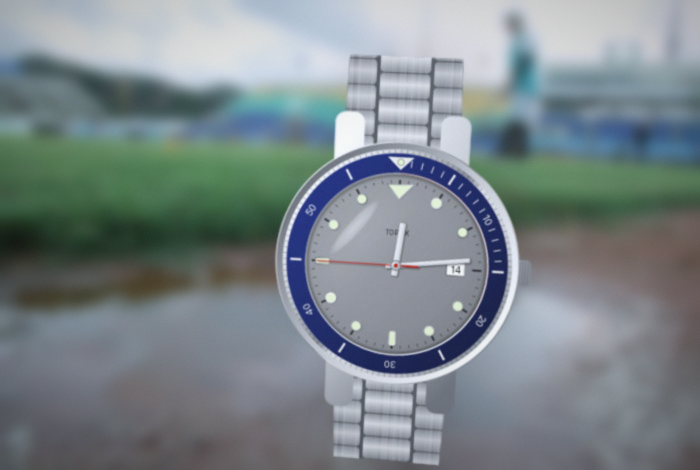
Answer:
12,13,45
